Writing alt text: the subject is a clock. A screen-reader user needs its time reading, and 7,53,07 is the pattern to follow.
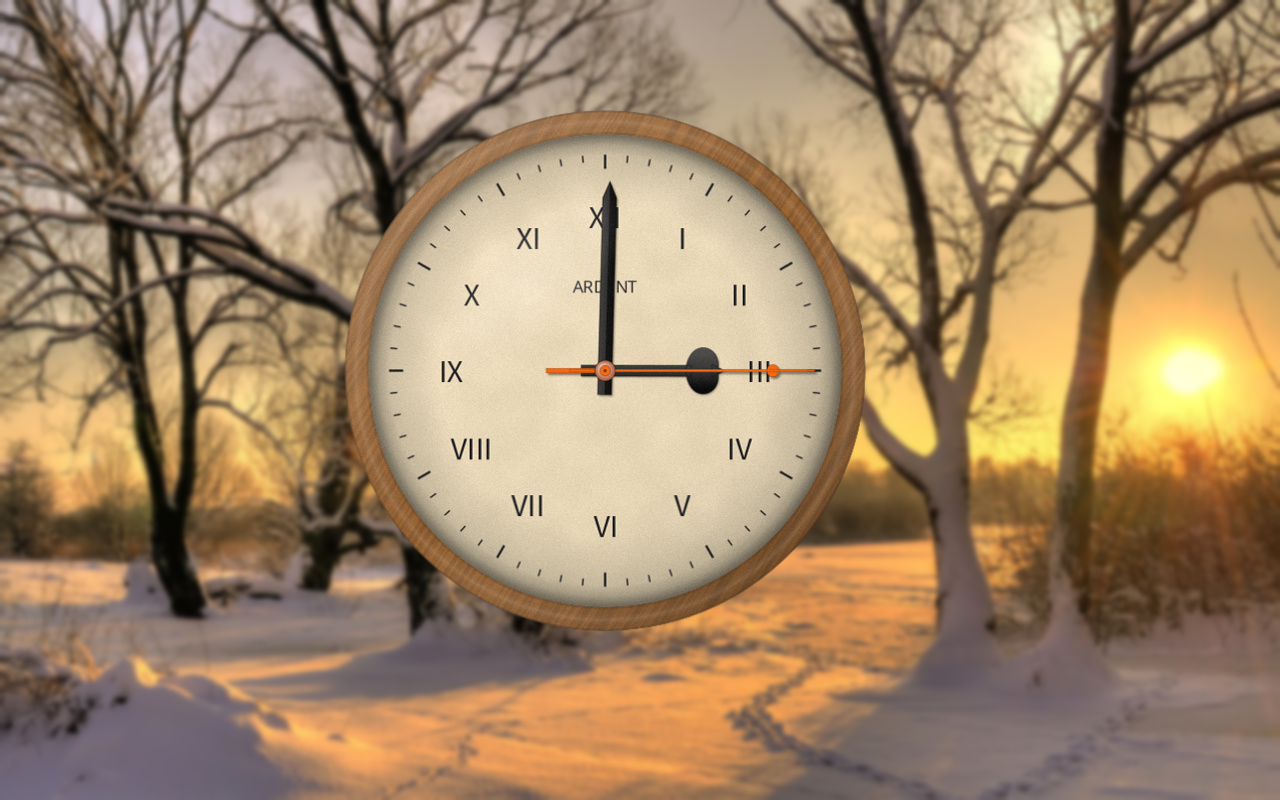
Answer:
3,00,15
